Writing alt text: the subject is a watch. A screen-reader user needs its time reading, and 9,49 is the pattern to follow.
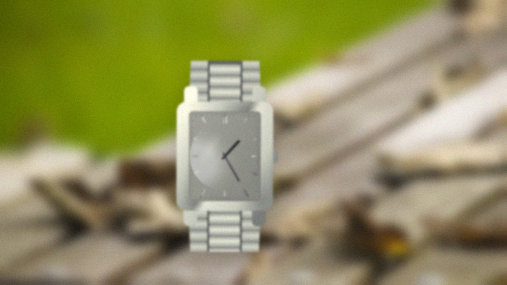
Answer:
1,25
